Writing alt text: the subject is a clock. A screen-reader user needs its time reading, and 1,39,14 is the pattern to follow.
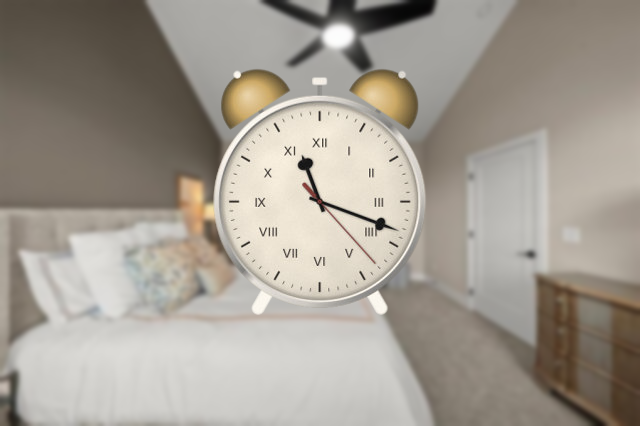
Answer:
11,18,23
